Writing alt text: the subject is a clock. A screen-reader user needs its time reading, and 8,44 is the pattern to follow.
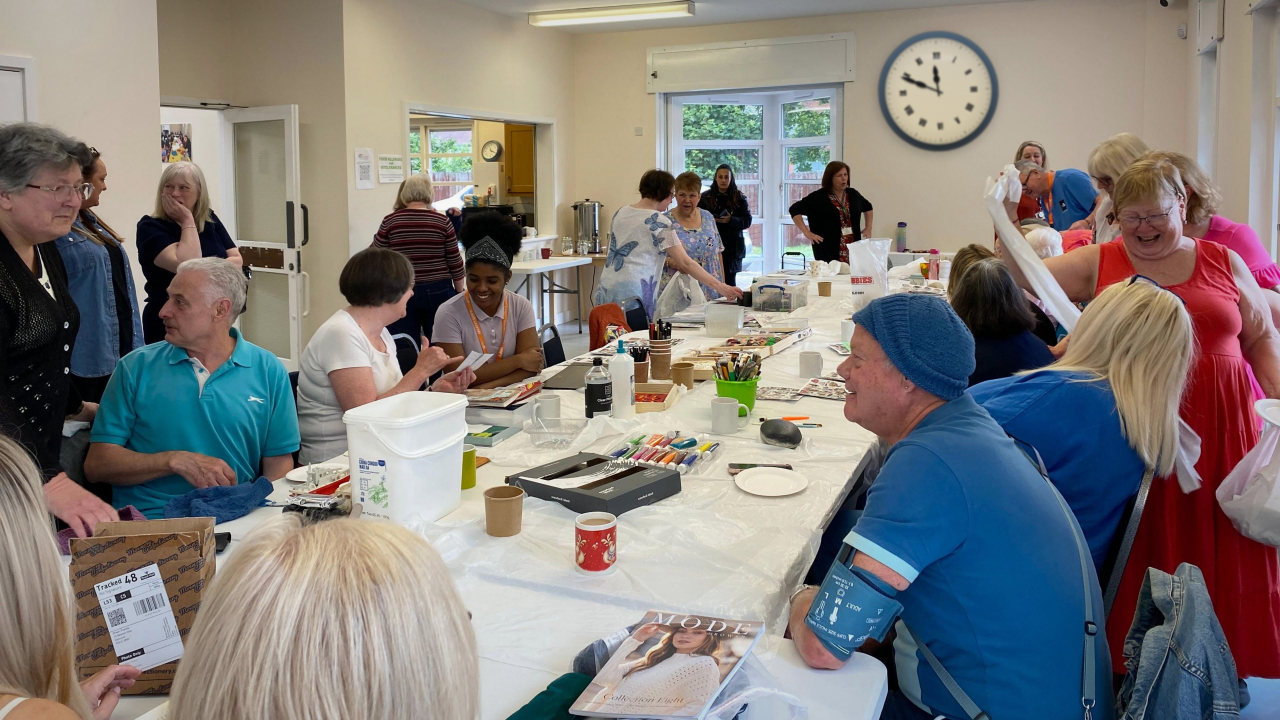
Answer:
11,49
